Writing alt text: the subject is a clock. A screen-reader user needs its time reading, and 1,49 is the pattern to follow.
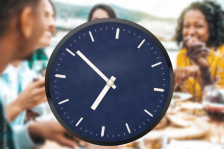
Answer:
6,51
